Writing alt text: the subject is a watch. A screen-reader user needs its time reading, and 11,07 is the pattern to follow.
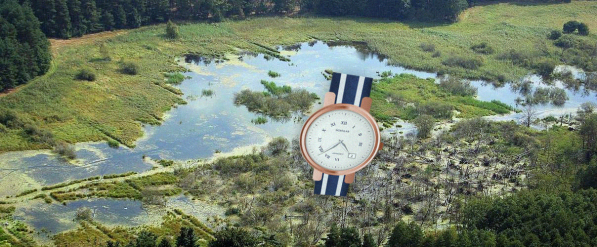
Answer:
4,38
